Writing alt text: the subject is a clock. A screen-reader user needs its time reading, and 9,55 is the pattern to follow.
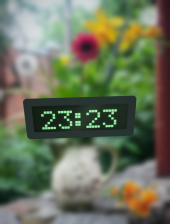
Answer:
23,23
